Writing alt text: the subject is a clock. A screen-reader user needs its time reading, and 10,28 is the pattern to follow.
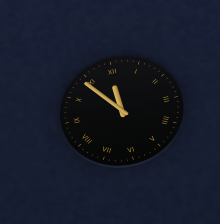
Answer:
11,54
